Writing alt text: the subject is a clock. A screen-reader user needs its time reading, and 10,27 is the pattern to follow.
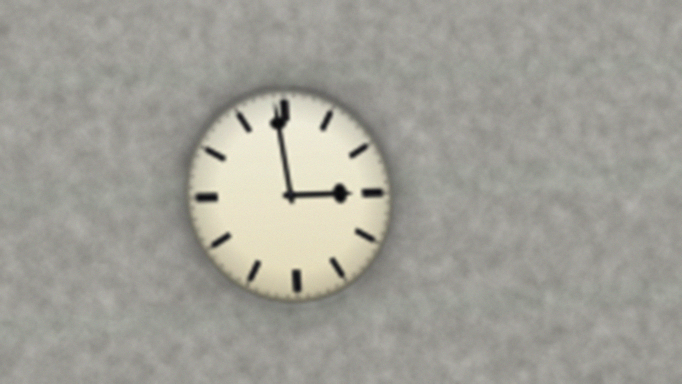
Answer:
2,59
